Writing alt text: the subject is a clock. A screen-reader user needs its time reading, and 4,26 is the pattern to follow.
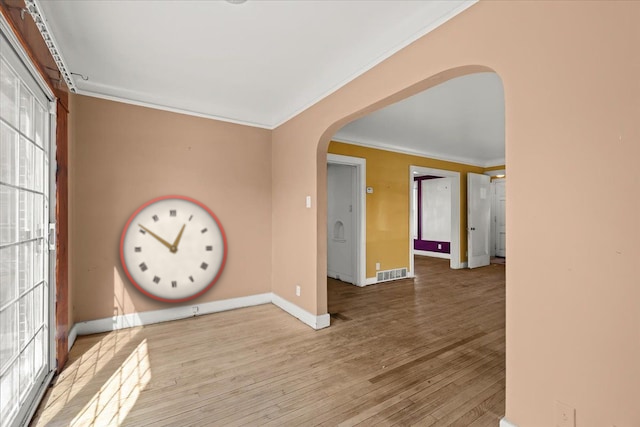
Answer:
12,51
